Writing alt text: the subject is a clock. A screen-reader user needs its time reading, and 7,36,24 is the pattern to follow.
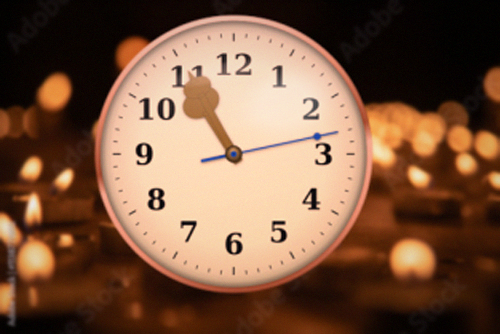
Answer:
10,55,13
